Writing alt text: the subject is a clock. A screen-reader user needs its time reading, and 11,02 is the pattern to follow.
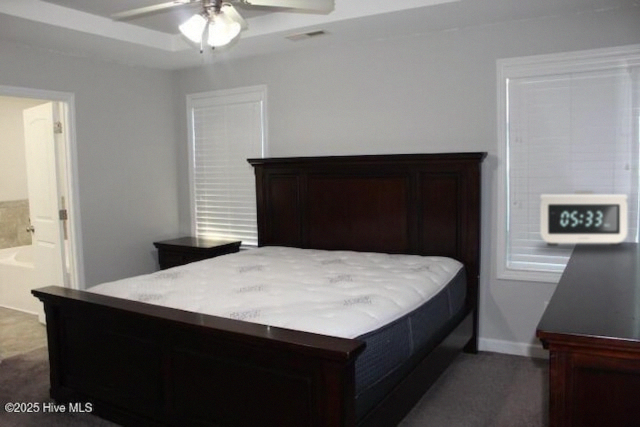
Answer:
5,33
